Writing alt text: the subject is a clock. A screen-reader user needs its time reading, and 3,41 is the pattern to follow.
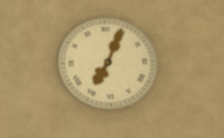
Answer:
7,04
